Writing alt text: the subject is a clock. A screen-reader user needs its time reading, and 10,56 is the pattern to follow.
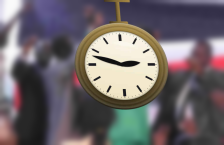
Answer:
2,48
